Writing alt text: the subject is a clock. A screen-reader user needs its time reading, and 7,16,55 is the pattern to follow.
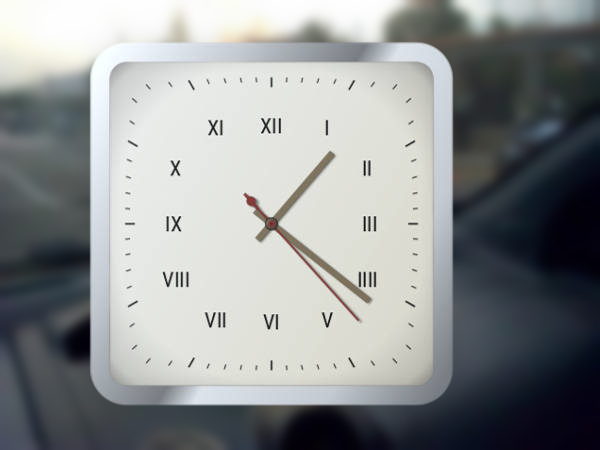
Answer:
1,21,23
